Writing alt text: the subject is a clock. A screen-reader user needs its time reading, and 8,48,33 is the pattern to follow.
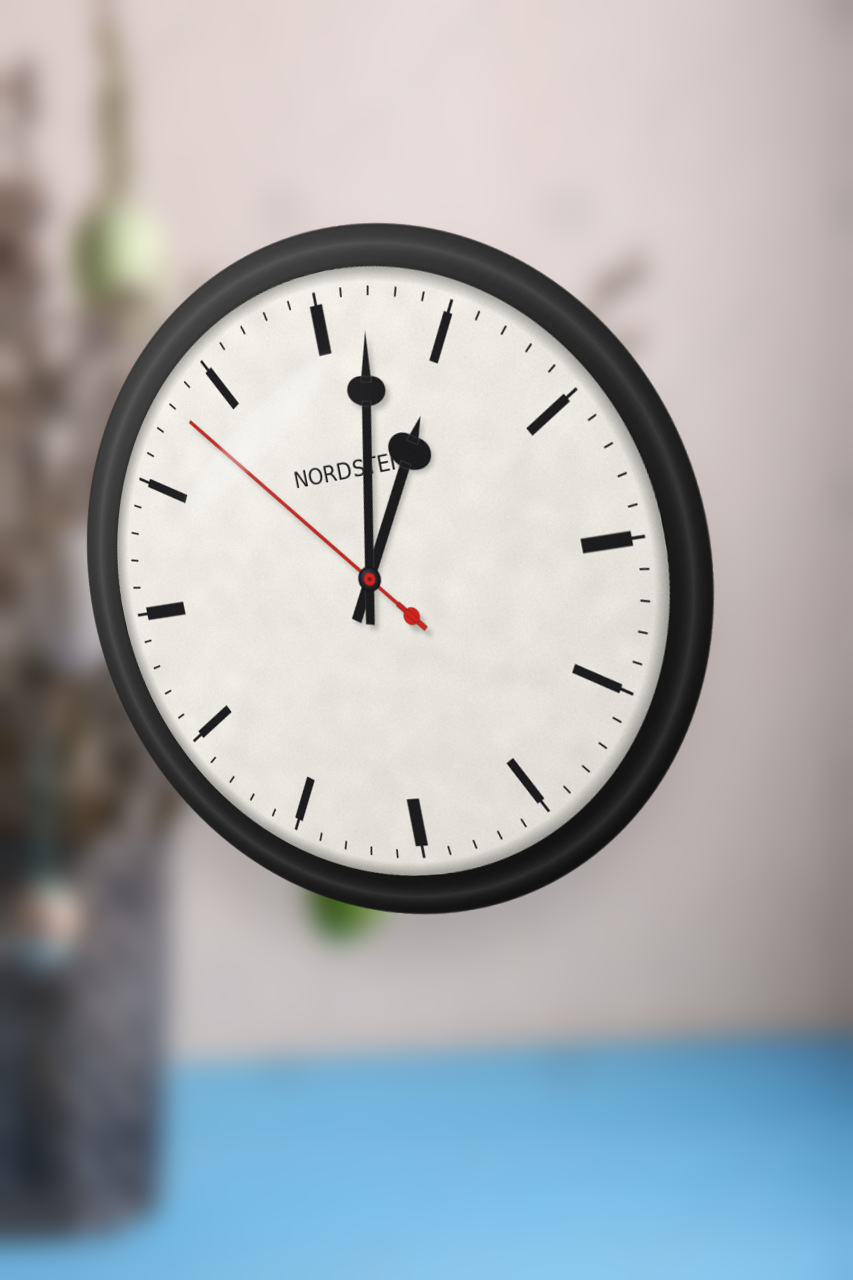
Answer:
1,01,53
